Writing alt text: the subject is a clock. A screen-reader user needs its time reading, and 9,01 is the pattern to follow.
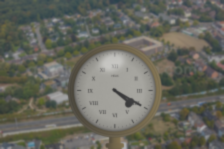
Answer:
4,20
